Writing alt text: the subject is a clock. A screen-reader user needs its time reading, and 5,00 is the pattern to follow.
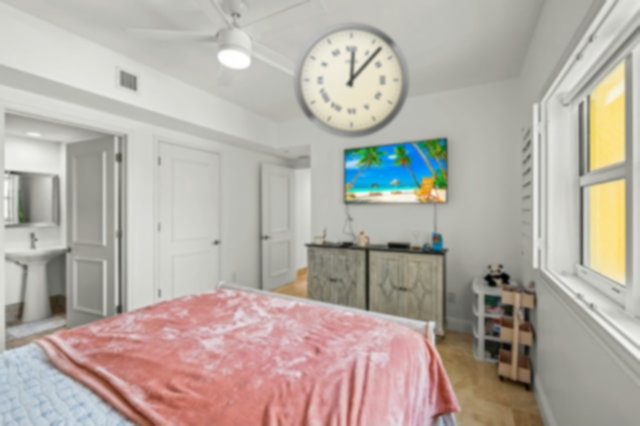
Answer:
12,07
